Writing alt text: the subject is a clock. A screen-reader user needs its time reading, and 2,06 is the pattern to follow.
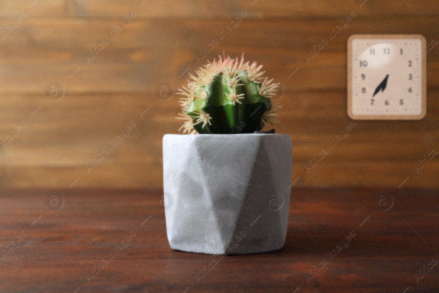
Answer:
6,36
